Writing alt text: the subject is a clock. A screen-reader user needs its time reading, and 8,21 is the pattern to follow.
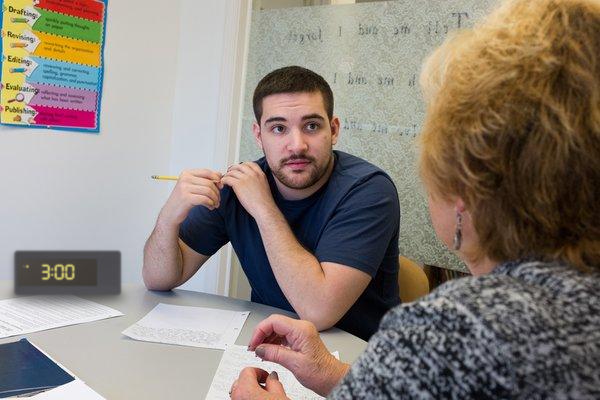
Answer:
3,00
